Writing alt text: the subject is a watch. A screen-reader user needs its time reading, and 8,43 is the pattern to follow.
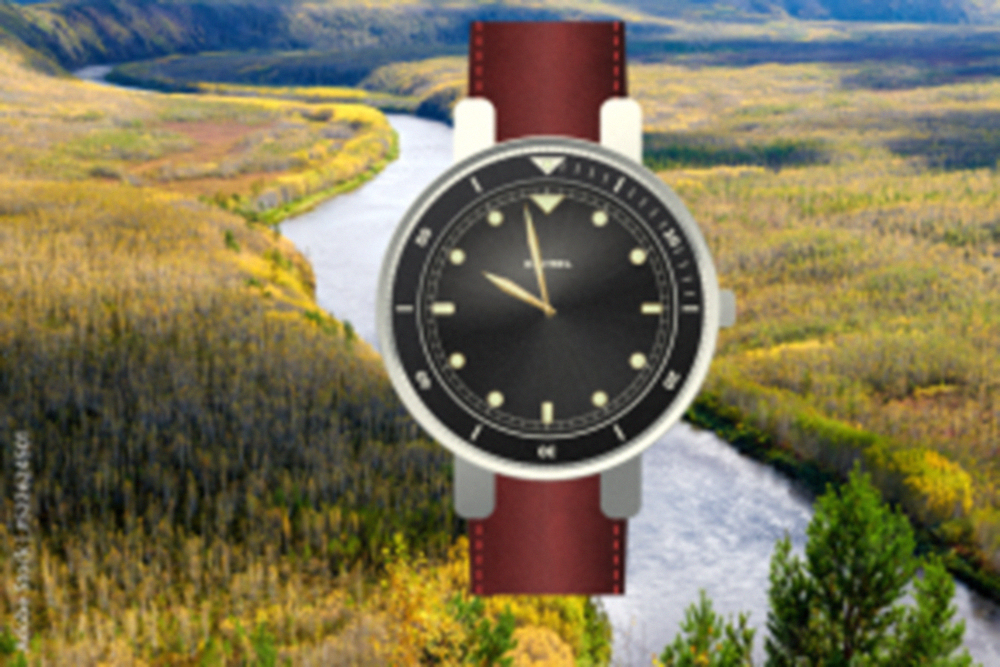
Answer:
9,58
